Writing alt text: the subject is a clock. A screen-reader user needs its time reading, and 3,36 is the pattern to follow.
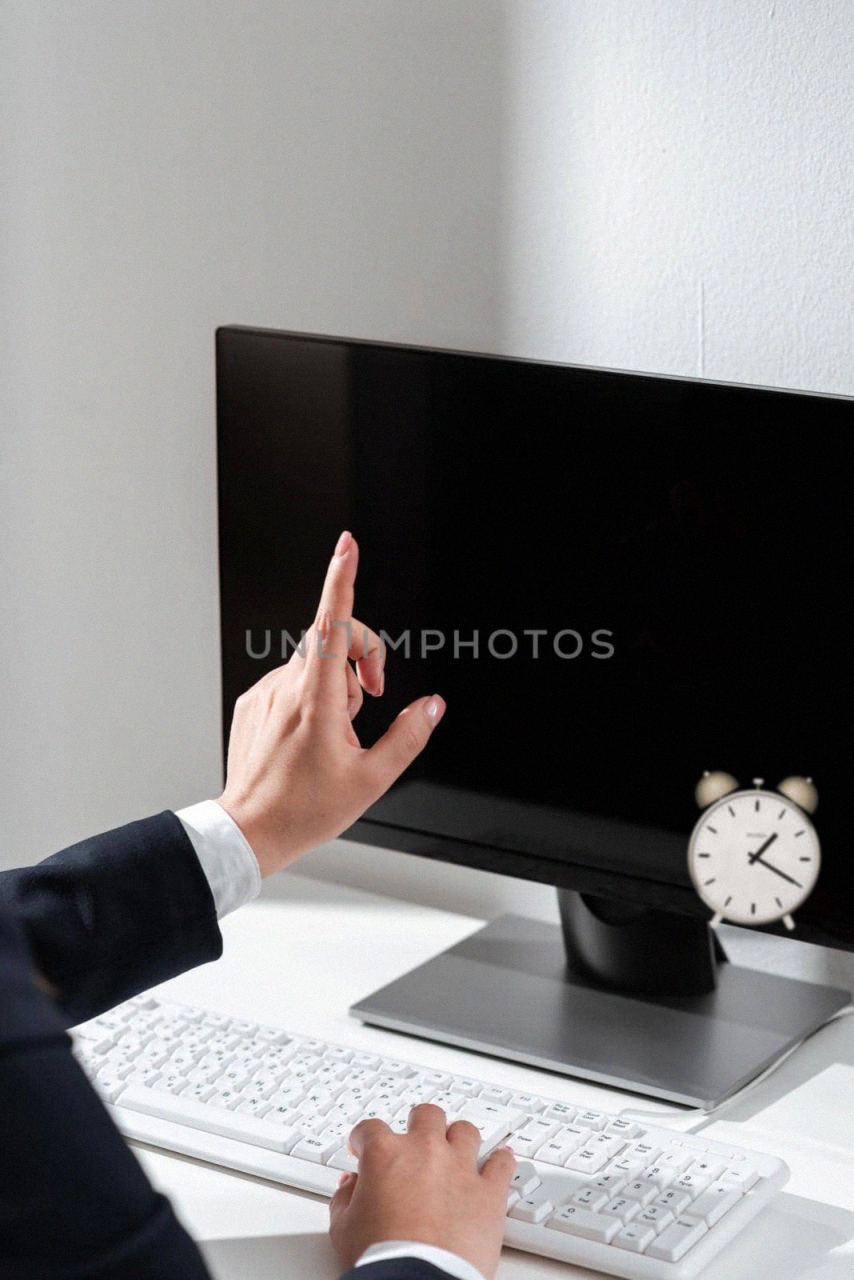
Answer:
1,20
